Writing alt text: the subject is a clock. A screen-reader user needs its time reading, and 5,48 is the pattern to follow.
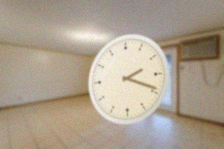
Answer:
2,19
